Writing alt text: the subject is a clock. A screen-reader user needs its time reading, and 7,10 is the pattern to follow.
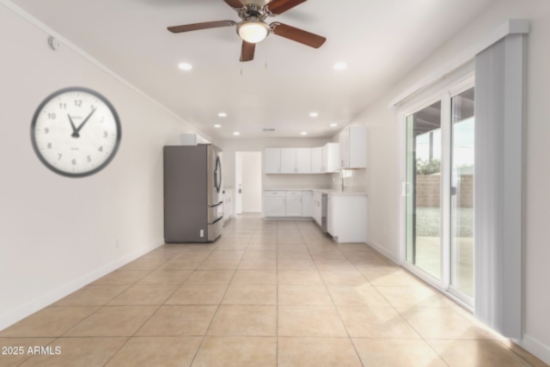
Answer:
11,06
